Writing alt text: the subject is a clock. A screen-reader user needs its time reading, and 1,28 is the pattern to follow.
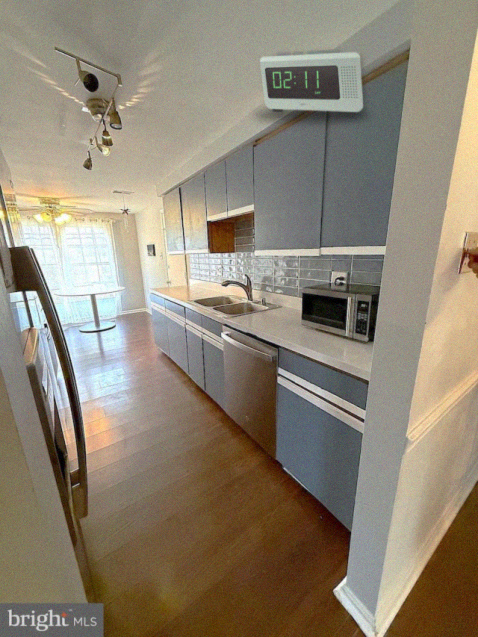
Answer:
2,11
